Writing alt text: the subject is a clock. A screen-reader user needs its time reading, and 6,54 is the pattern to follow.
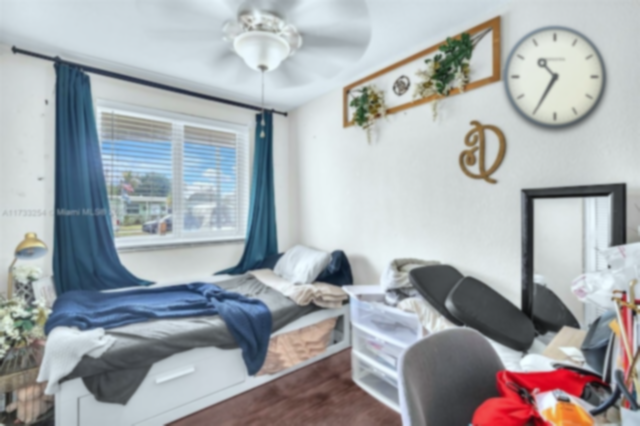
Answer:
10,35
